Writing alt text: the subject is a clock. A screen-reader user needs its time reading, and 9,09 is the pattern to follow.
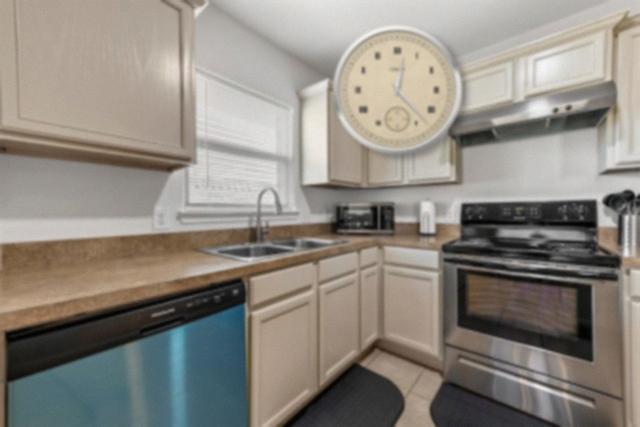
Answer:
12,23
